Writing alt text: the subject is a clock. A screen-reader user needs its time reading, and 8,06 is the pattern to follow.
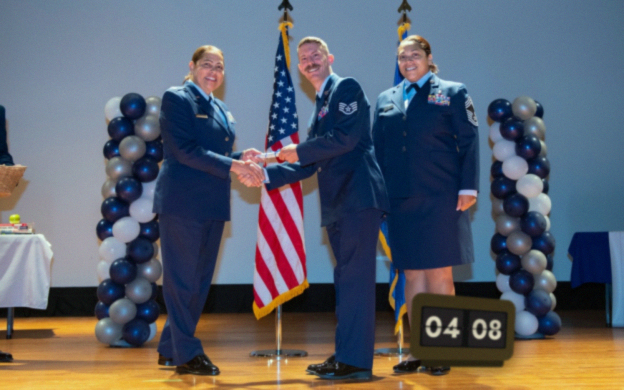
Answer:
4,08
